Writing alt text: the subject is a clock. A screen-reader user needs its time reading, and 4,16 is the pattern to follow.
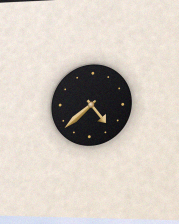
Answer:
4,38
